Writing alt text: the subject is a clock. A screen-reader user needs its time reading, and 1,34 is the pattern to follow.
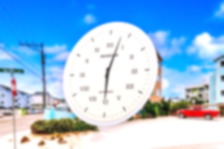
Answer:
6,03
